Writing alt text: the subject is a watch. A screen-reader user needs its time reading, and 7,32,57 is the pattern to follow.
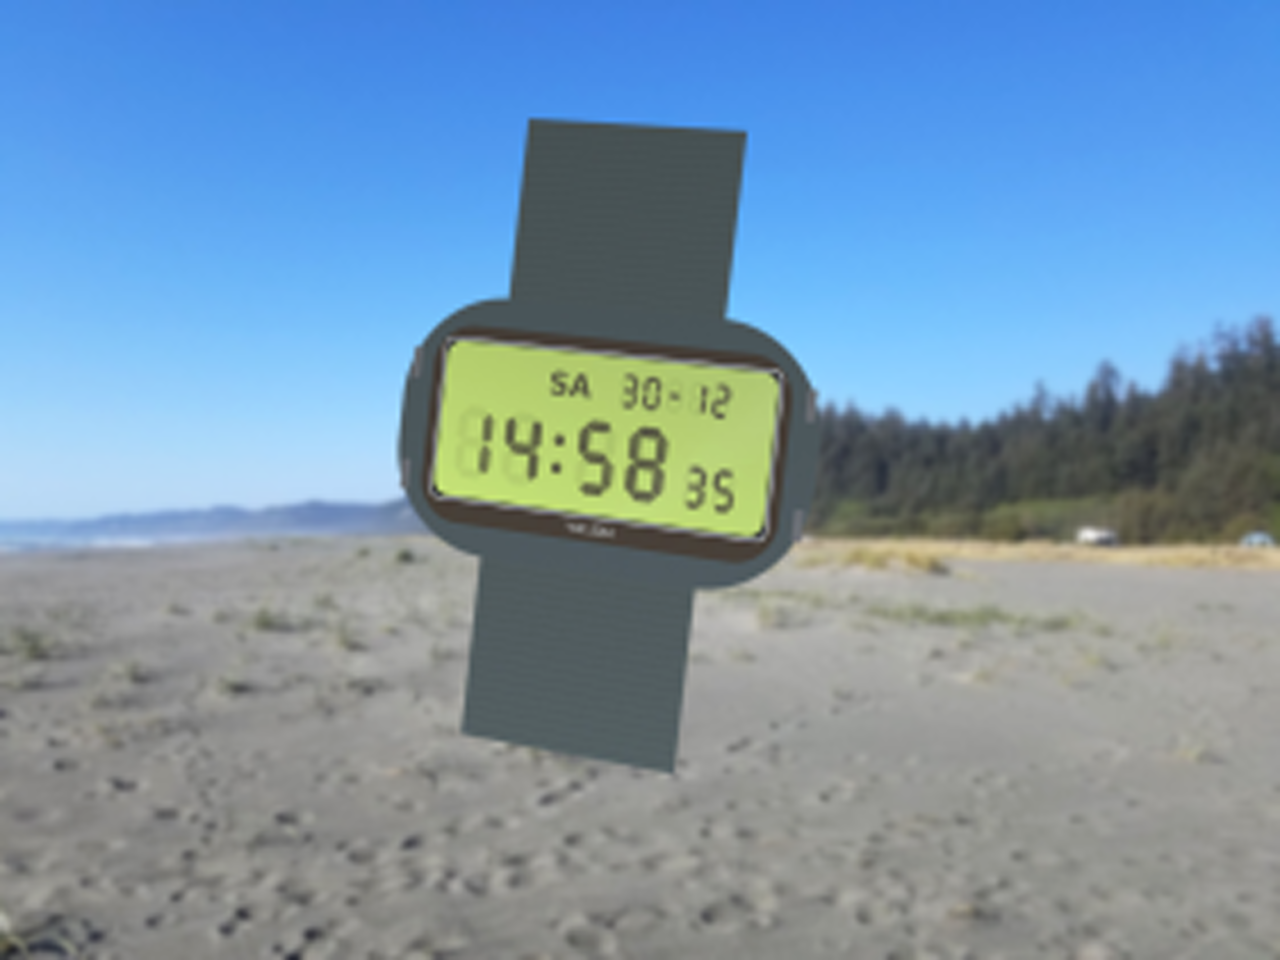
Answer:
14,58,35
